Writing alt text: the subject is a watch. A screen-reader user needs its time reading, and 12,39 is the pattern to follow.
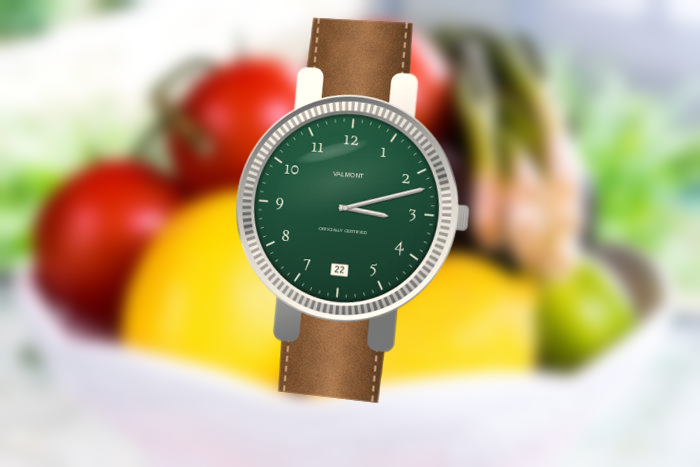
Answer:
3,12
